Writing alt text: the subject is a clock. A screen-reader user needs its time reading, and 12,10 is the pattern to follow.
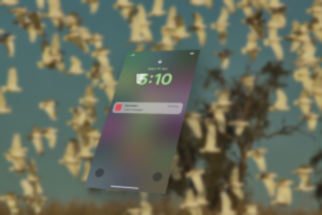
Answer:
5,10
